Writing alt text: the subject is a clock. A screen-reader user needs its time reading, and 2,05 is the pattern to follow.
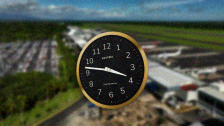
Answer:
3,47
